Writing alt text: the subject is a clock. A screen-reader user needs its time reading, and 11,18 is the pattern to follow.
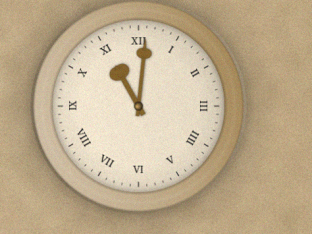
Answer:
11,01
